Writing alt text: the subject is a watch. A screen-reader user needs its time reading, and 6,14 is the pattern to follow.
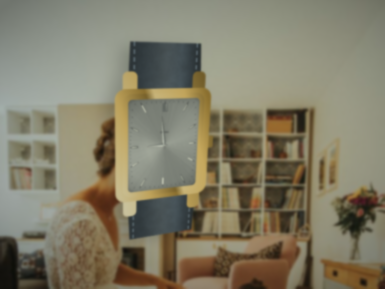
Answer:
8,59
